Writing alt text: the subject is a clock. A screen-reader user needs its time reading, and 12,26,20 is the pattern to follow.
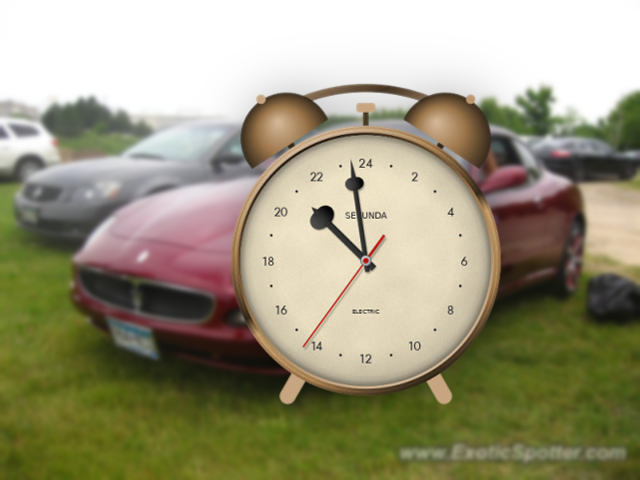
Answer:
20,58,36
